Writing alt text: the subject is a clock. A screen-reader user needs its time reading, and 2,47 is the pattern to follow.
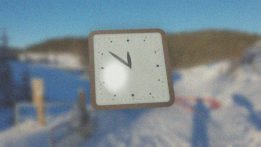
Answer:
11,52
